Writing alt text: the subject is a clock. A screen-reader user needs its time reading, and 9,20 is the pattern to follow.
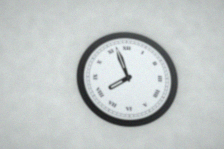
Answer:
7,57
